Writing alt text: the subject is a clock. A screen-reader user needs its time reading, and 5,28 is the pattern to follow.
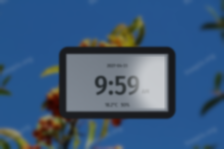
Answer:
9,59
